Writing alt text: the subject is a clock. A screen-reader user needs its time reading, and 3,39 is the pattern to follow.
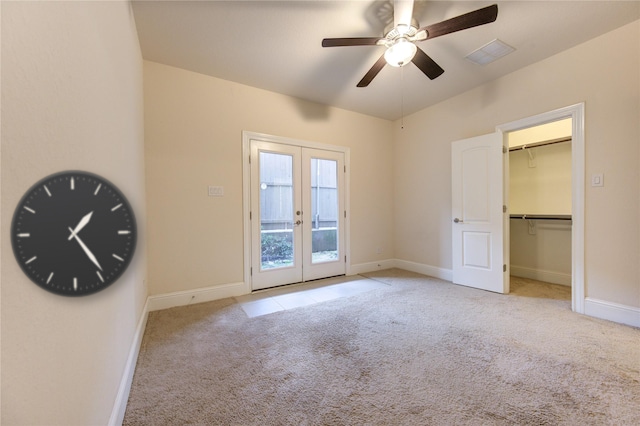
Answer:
1,24
